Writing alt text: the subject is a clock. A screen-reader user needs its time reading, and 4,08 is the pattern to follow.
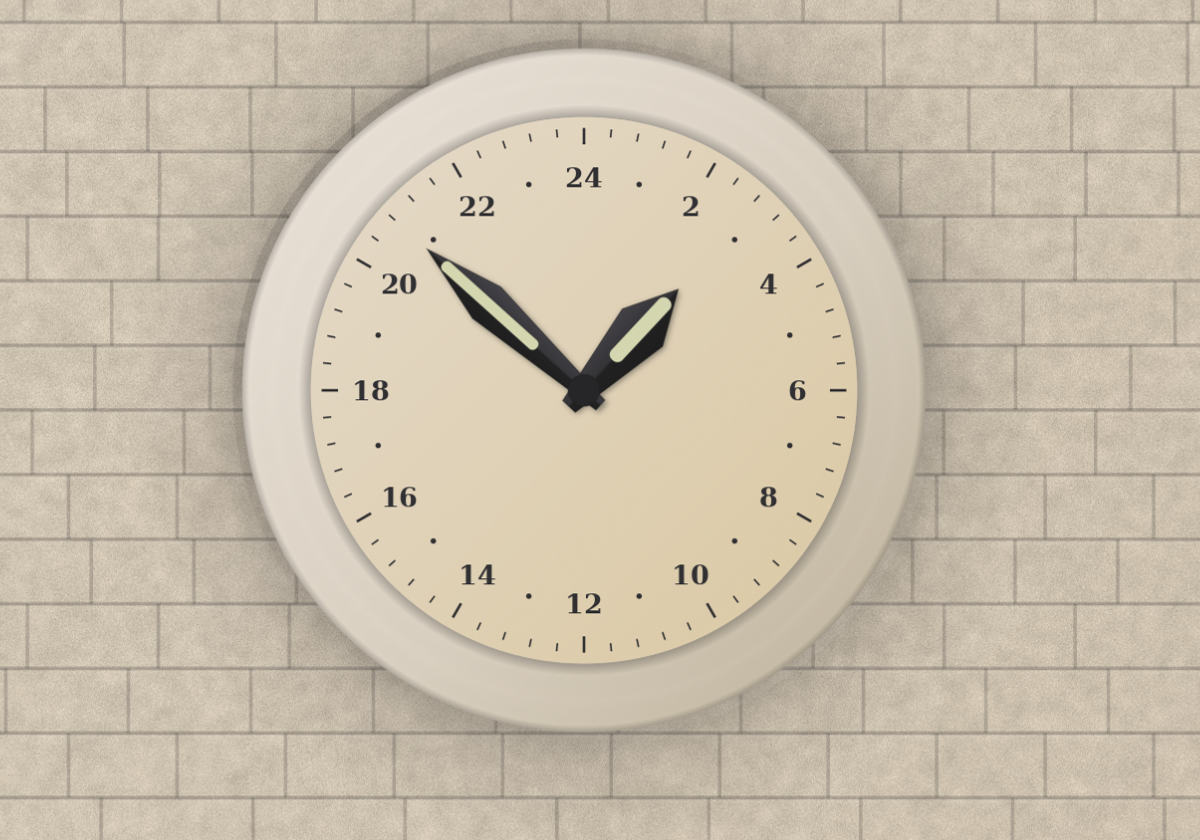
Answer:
2,52
